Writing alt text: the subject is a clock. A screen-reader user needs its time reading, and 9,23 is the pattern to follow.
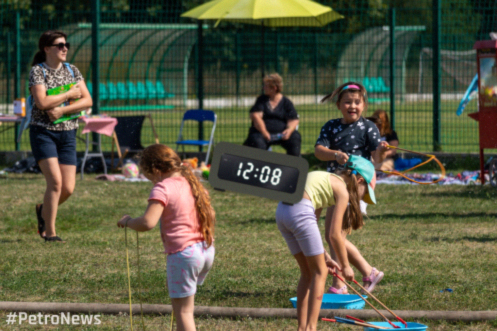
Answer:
12,08
